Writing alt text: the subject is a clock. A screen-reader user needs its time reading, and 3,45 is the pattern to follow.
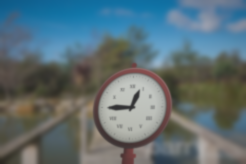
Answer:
12,45
